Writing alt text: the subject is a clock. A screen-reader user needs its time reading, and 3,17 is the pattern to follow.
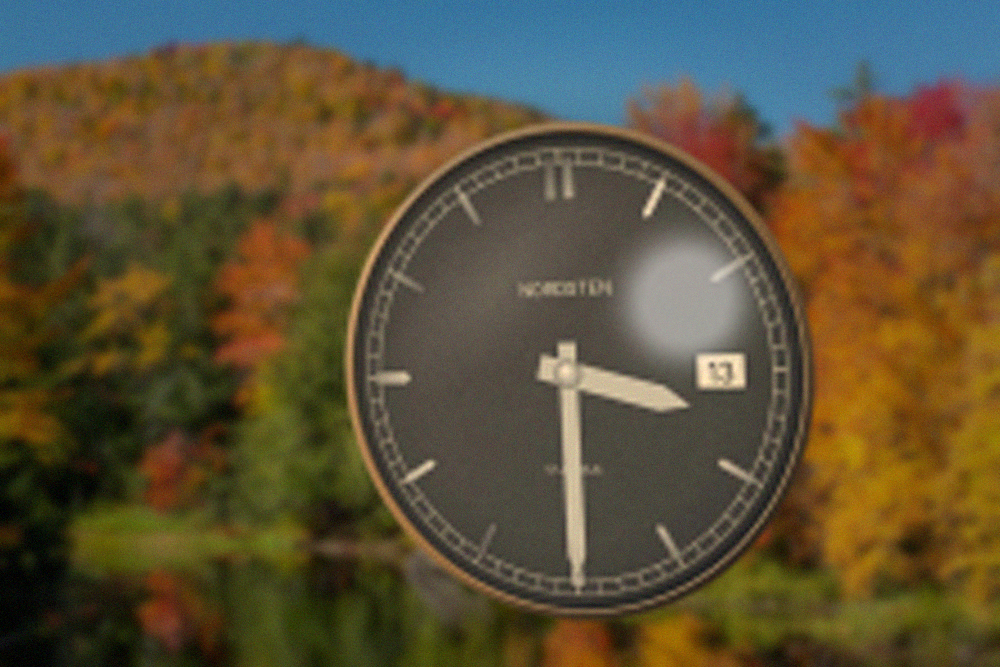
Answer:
3,30
